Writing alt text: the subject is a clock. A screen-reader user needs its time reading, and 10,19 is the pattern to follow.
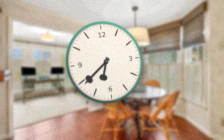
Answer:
6,39
